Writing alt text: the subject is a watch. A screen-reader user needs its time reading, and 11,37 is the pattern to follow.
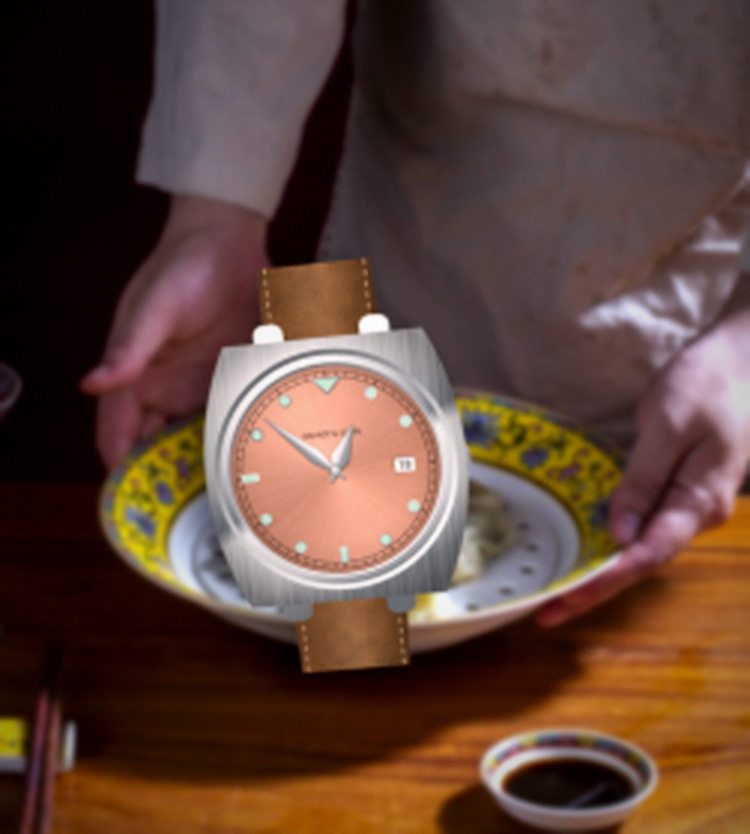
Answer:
12,52
